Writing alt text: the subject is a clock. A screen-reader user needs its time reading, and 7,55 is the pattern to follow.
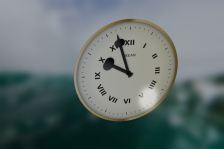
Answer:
9,57
